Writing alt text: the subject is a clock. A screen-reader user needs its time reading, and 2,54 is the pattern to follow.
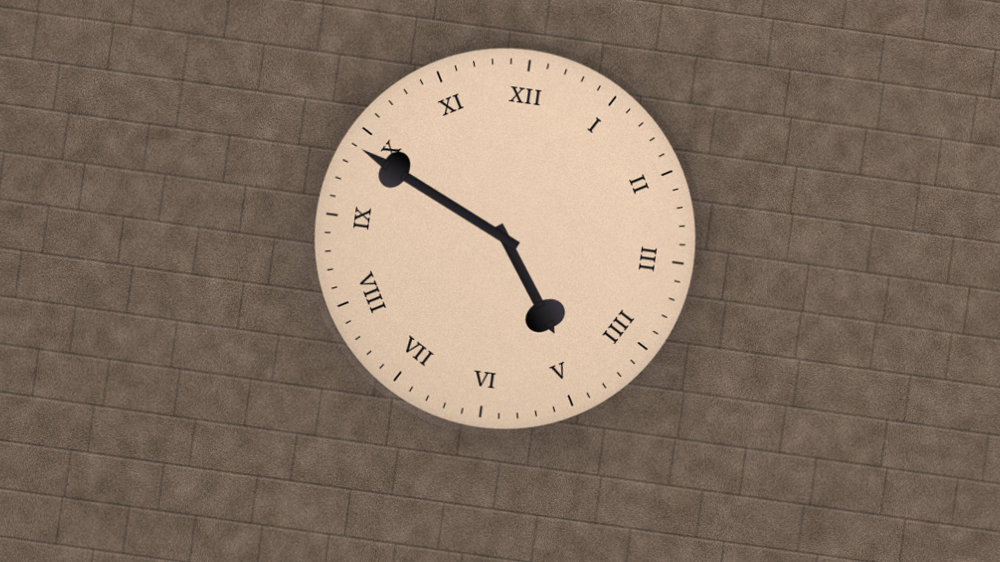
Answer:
4,49
